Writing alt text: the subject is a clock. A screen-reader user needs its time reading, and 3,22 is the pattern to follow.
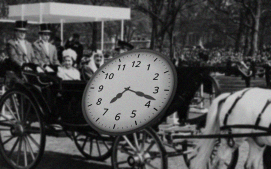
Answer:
7,18
